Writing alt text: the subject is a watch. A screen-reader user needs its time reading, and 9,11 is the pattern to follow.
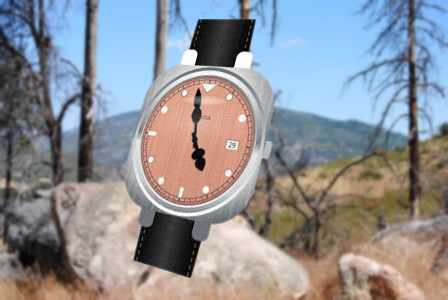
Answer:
4,58
